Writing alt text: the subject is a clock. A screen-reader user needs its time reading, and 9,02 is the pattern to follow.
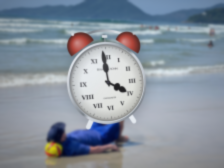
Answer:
3,59
